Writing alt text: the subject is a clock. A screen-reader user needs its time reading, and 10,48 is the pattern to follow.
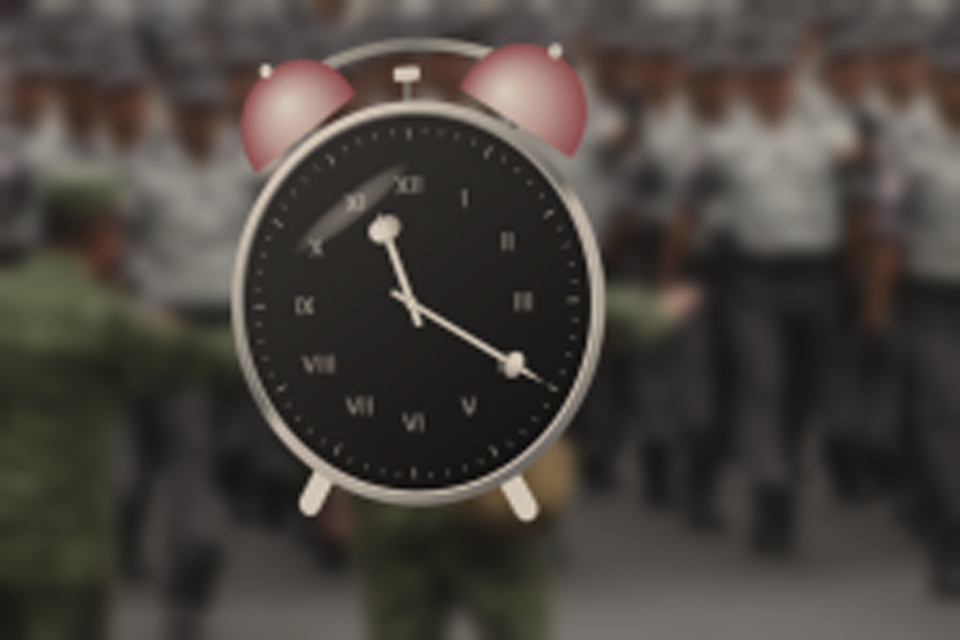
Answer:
11,20
